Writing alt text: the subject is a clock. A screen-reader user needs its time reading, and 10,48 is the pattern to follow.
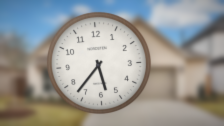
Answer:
5,37
